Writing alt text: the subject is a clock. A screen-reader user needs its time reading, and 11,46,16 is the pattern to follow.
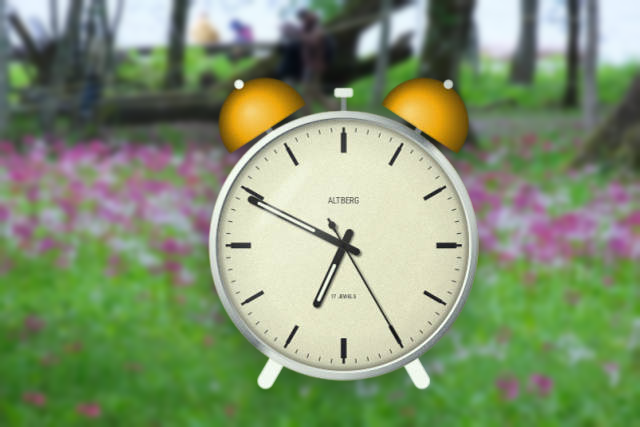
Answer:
6,49,25
